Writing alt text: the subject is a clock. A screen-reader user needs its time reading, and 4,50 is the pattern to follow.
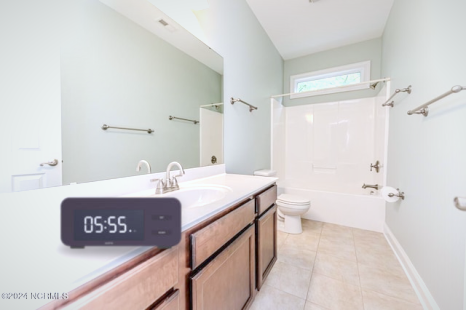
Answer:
5,55
